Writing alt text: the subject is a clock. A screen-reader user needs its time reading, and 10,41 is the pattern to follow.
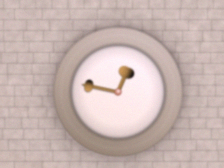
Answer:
12,47
